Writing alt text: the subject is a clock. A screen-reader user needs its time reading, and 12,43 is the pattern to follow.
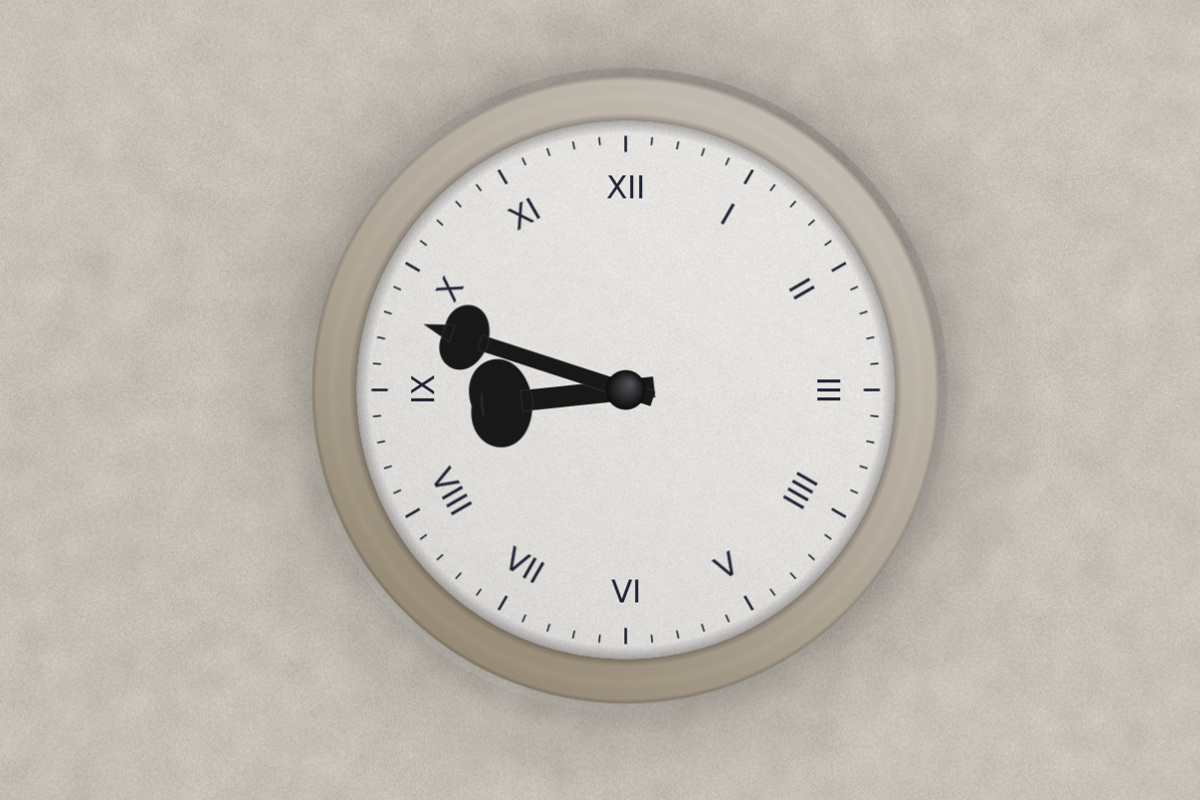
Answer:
8,48
